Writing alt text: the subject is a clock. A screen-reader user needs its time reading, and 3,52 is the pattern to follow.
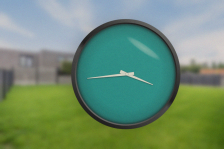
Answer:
3,44
